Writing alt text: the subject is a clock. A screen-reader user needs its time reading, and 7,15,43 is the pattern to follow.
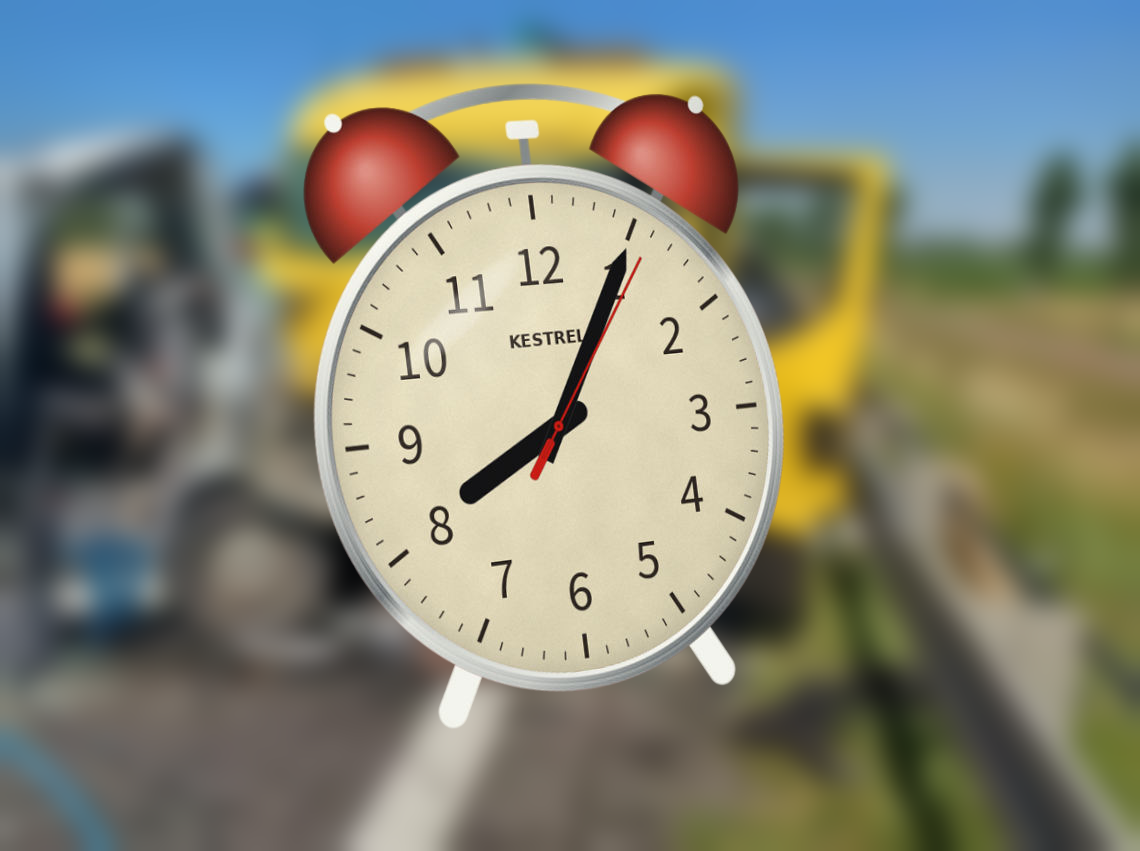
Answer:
8,05,06
